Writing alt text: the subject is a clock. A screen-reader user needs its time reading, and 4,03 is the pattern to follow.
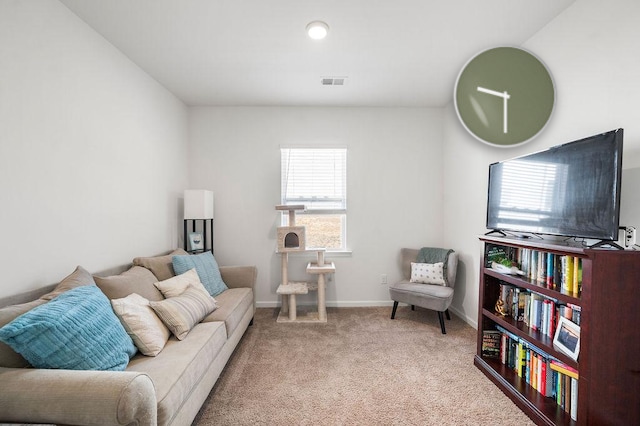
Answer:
9,30
